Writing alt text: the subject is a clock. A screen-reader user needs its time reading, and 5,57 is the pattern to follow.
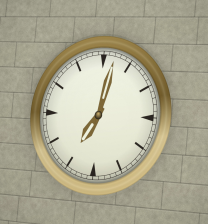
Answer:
7,02
